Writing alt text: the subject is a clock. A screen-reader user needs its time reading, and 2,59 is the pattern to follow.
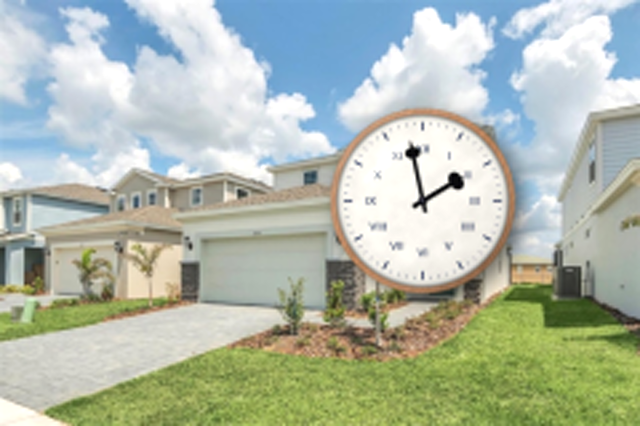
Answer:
1,58
